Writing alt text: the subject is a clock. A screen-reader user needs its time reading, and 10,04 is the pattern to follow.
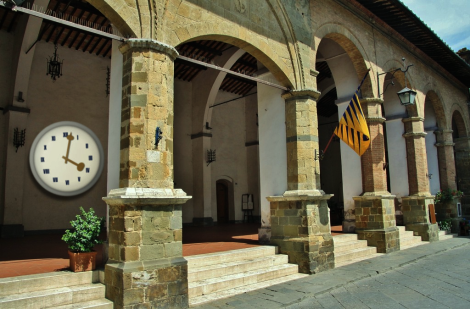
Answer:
4,02
